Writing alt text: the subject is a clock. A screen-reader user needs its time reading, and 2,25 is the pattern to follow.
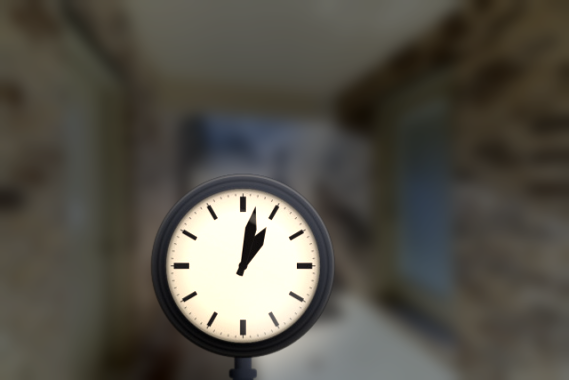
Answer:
1,02
